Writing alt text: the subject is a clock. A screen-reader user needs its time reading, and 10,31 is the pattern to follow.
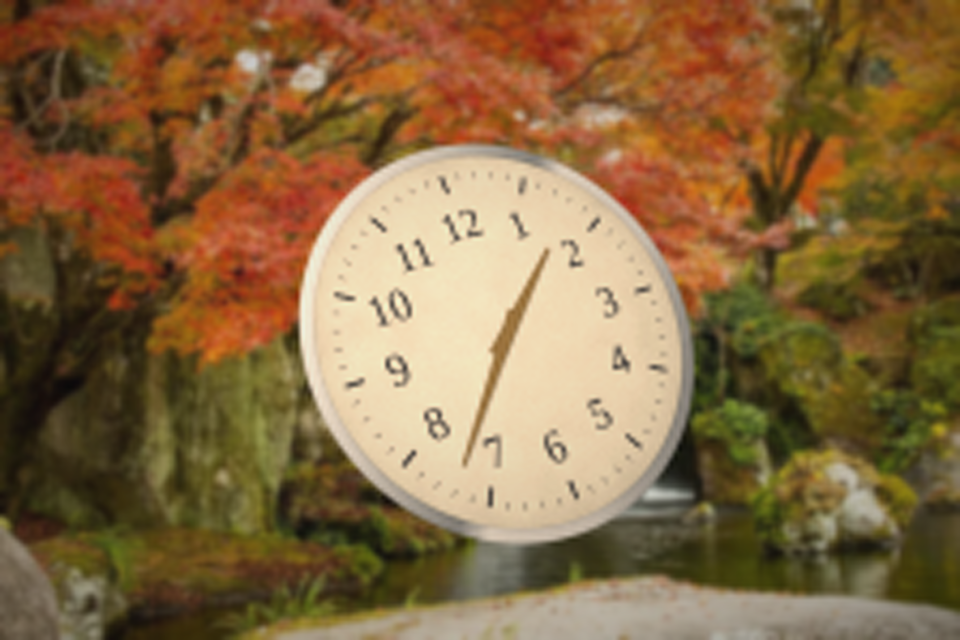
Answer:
1,37
